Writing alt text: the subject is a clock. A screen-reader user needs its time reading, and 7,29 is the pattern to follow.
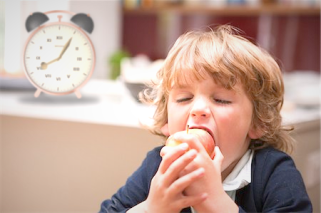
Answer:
8,05
